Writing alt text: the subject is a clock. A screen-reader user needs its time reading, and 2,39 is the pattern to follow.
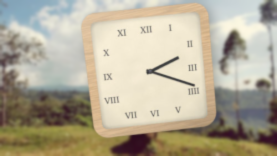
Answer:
2,19
